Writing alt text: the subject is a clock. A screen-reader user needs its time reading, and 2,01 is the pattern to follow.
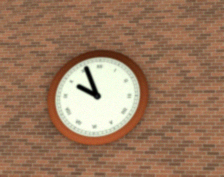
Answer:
9,56
